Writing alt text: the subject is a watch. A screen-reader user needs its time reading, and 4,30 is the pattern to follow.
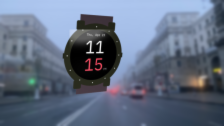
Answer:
11,15
